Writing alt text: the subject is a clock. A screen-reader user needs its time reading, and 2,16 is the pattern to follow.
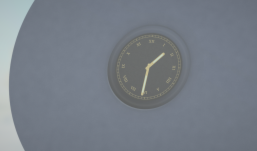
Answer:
1,31
